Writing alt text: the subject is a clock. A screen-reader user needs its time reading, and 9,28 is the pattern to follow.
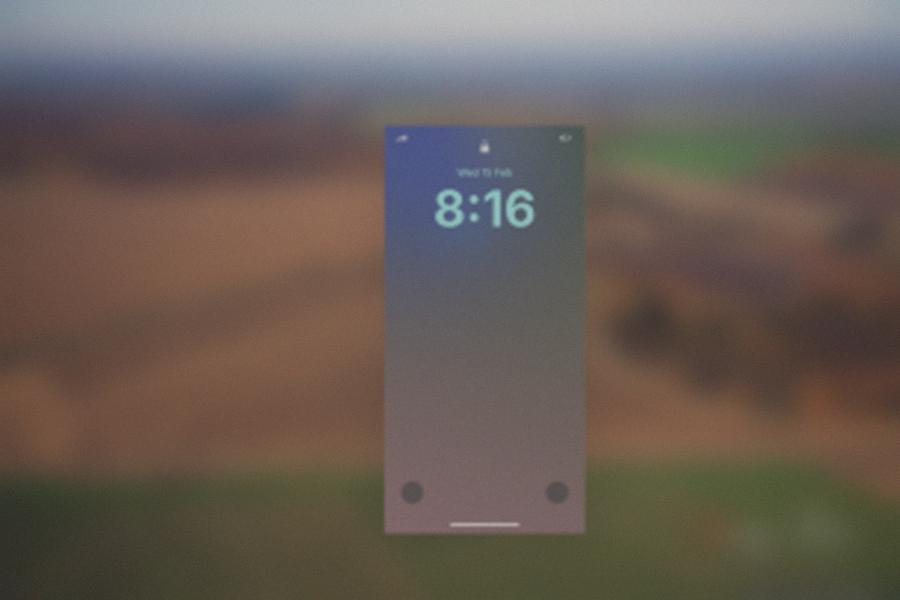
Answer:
8,16
